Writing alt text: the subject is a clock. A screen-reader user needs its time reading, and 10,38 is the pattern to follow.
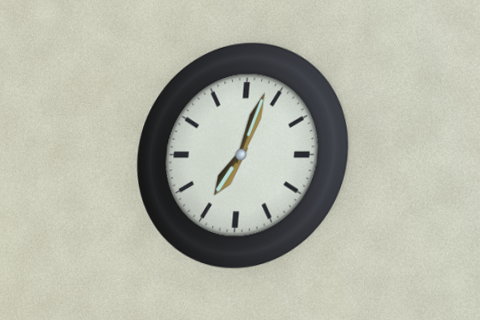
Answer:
7,03
